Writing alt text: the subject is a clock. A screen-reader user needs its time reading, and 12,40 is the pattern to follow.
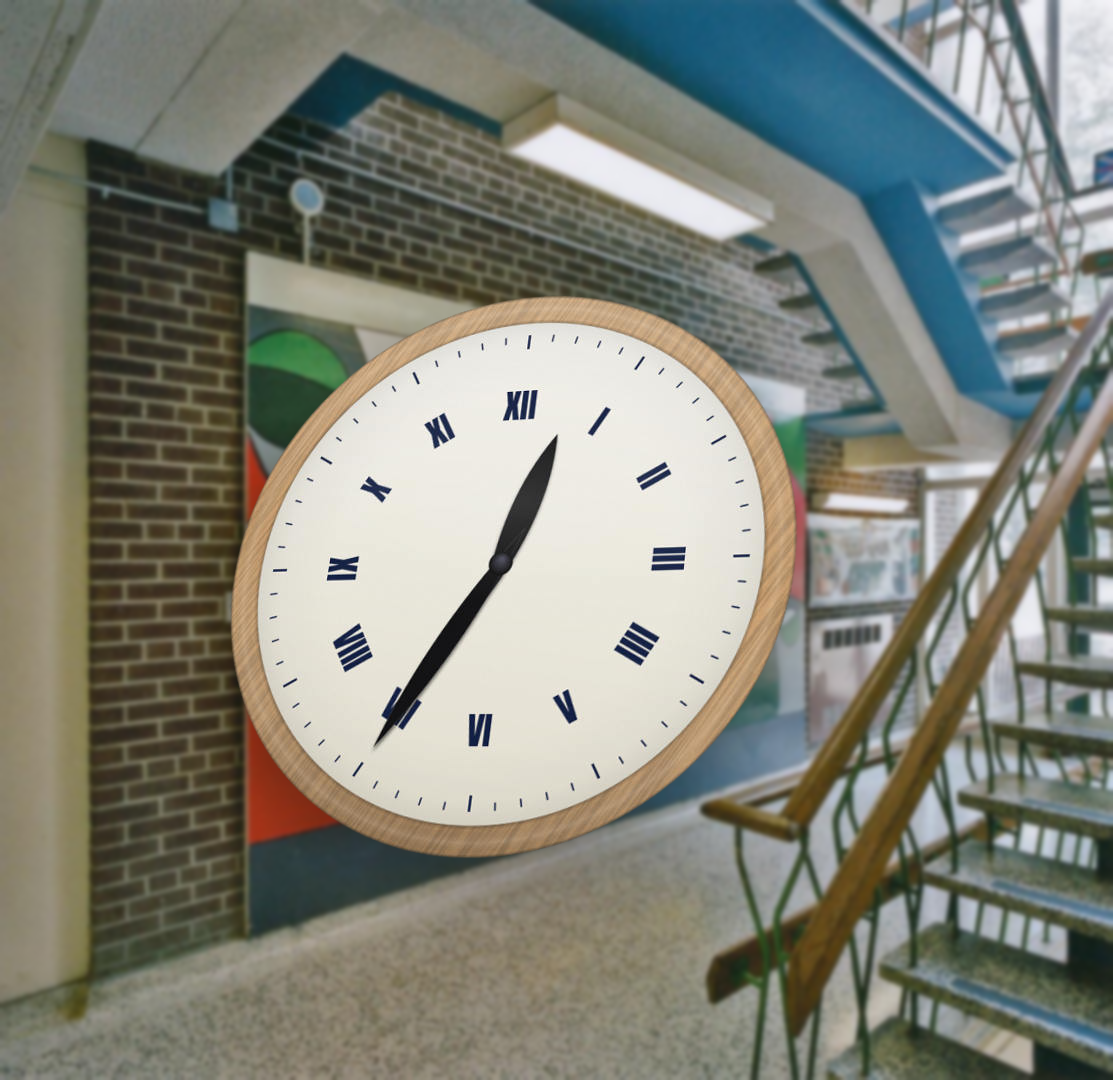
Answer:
12,35
